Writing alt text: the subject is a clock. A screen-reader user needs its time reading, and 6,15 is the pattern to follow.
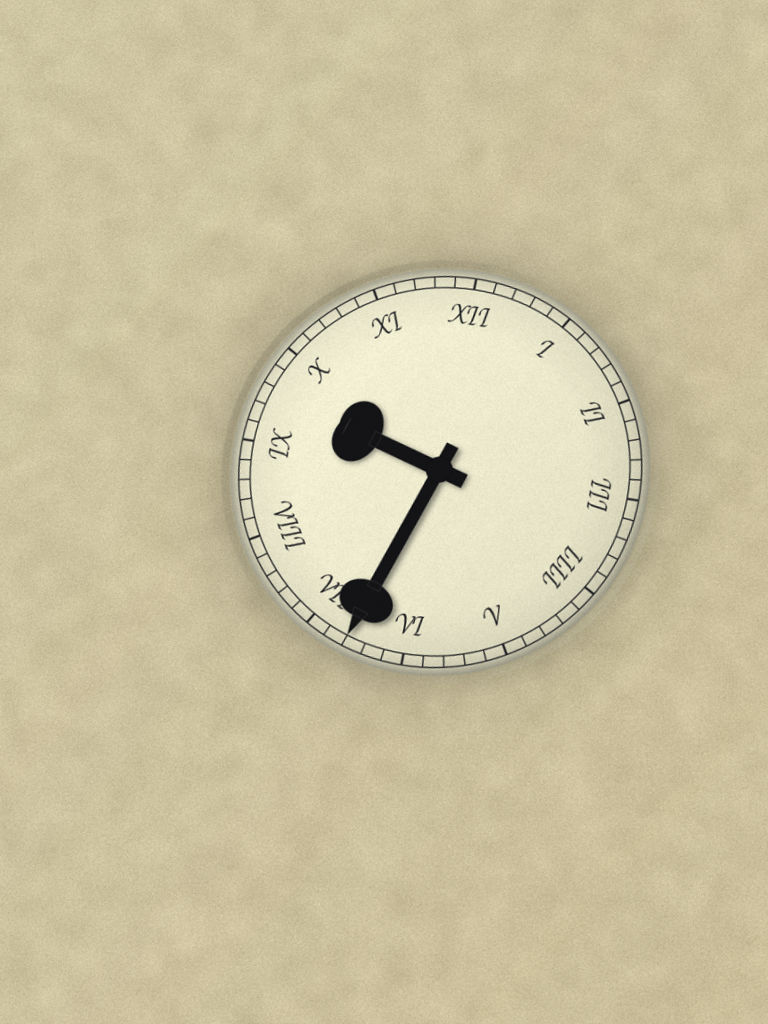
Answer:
9,33
